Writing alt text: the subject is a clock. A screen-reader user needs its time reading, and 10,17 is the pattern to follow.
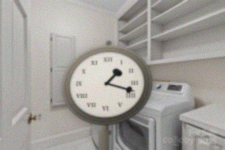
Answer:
1,18
